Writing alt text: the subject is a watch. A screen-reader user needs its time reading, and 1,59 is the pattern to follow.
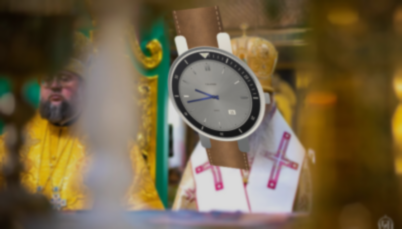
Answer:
9,43
